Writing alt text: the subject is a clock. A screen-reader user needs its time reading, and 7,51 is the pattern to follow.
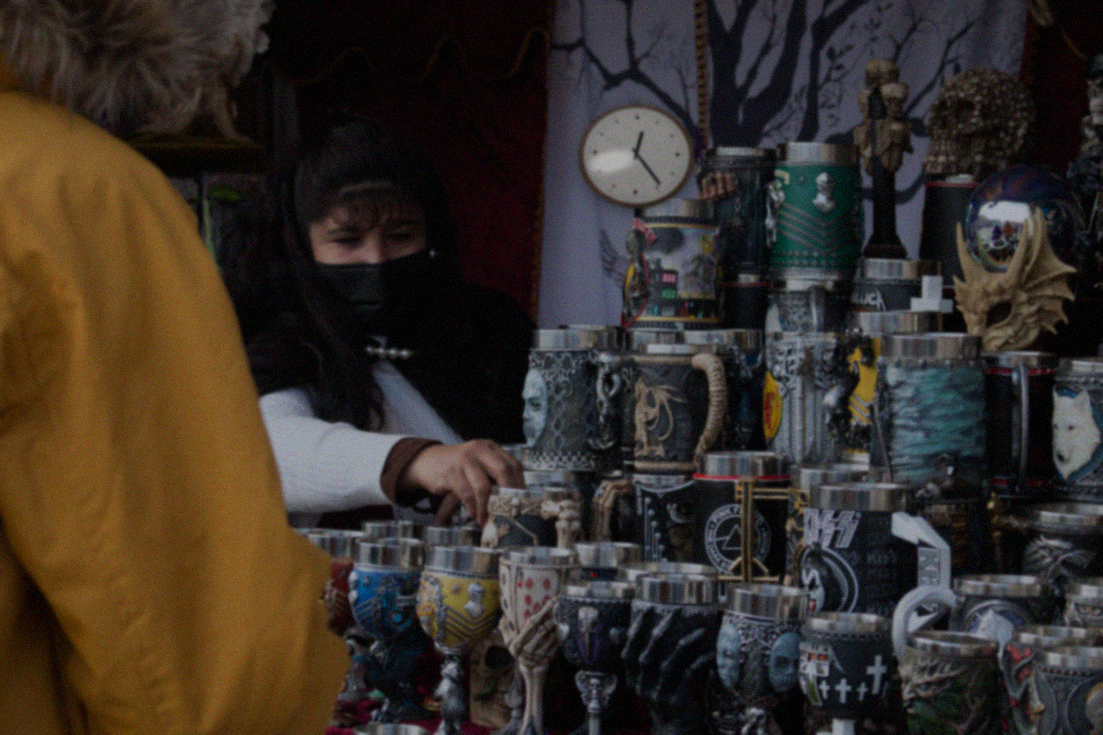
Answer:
12,24
